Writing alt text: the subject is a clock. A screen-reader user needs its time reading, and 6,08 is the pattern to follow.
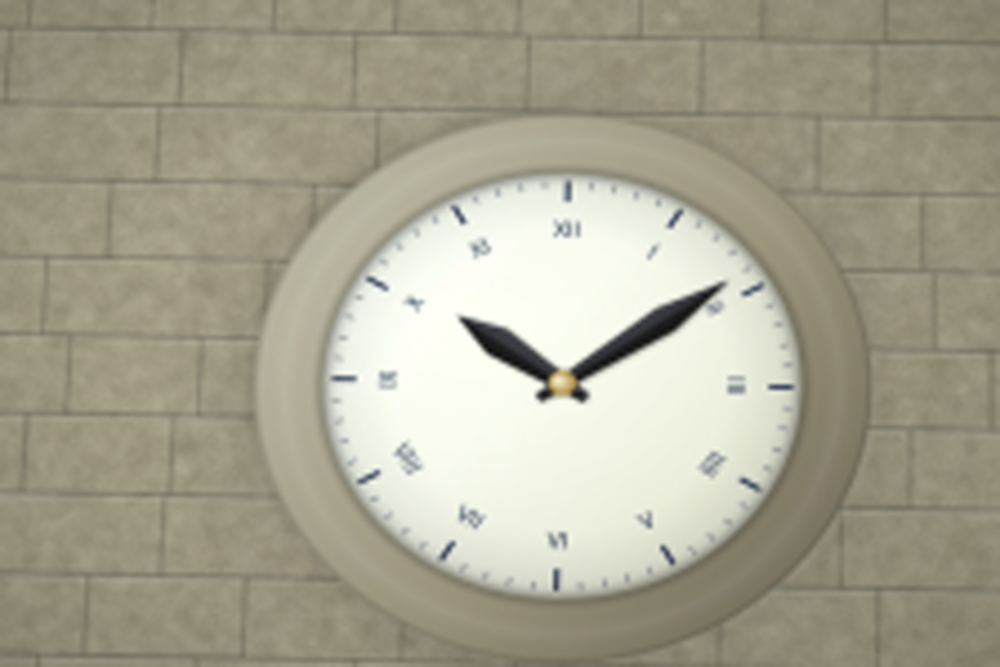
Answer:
10,09
